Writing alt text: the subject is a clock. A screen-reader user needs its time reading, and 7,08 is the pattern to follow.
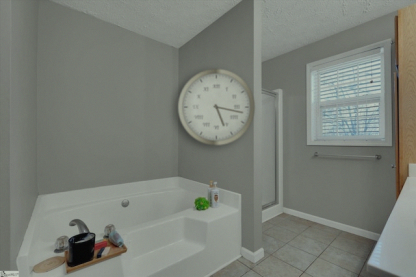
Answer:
5,17
